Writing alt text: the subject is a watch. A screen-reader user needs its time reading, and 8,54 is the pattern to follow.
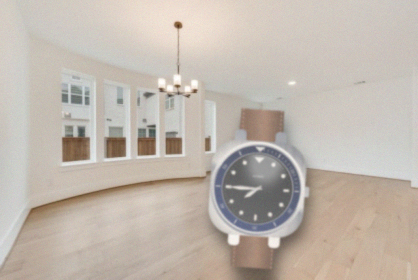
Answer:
7,45
